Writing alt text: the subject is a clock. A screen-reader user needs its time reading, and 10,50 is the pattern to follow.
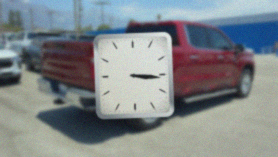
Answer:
3,16
